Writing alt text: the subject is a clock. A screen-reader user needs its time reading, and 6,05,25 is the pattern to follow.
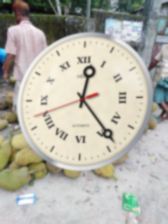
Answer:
12,23,42
